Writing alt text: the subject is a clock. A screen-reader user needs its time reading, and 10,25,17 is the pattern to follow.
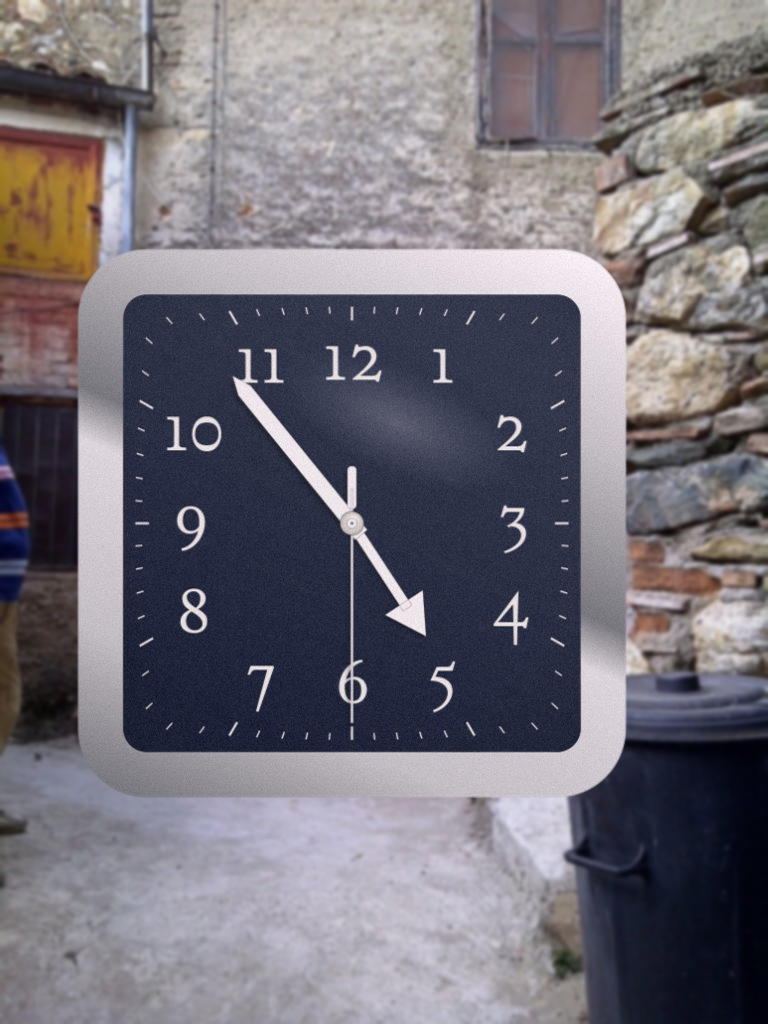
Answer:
4,53,30
